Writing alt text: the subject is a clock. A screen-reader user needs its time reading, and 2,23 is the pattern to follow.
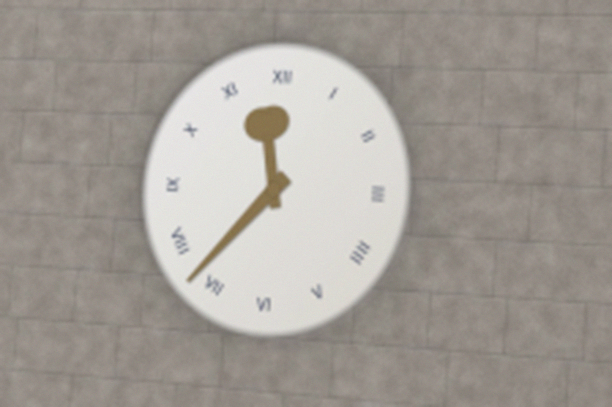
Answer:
11,37
